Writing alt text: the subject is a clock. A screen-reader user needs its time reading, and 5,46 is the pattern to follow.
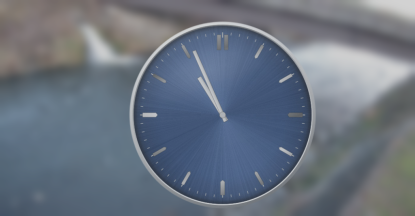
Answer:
10,56
